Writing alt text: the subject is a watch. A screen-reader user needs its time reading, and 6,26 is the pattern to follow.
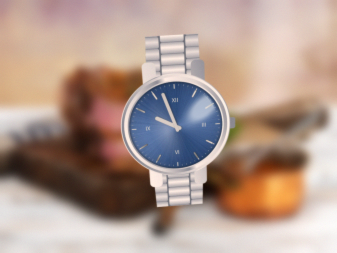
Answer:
9,57
